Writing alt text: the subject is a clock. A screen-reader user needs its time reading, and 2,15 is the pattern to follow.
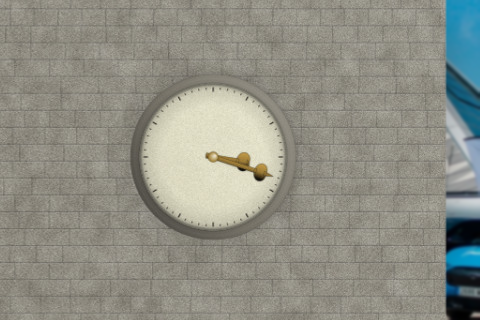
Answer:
3,18
